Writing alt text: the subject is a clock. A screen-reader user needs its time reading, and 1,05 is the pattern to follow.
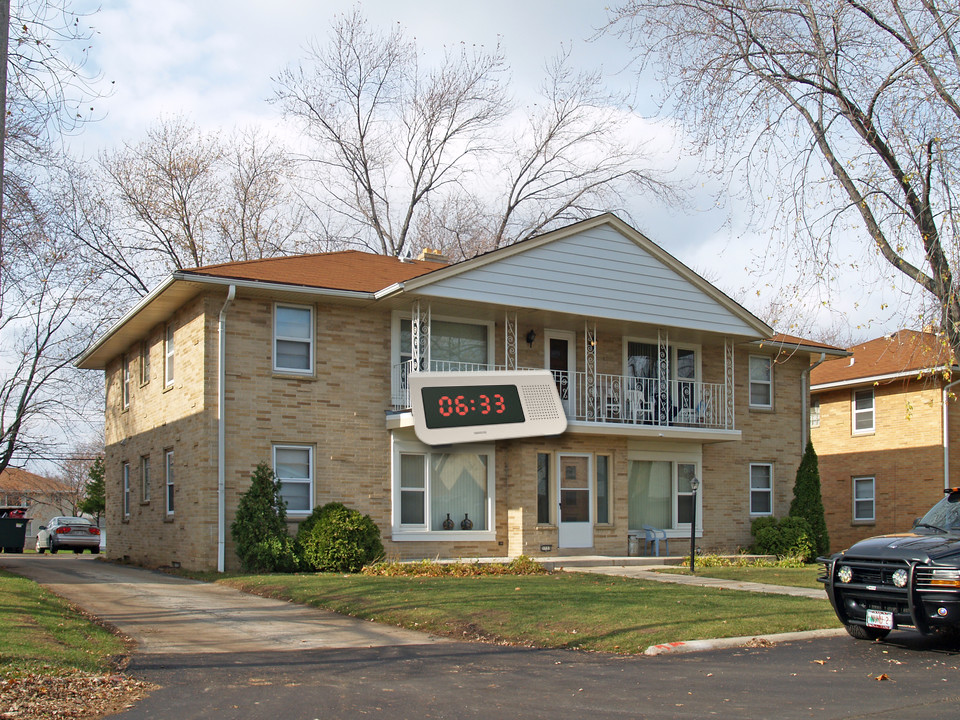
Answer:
6,33
